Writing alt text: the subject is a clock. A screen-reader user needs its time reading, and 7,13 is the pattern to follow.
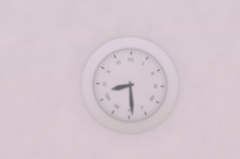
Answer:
8,29
